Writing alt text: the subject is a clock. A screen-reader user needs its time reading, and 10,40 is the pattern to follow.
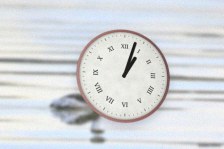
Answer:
1,03
